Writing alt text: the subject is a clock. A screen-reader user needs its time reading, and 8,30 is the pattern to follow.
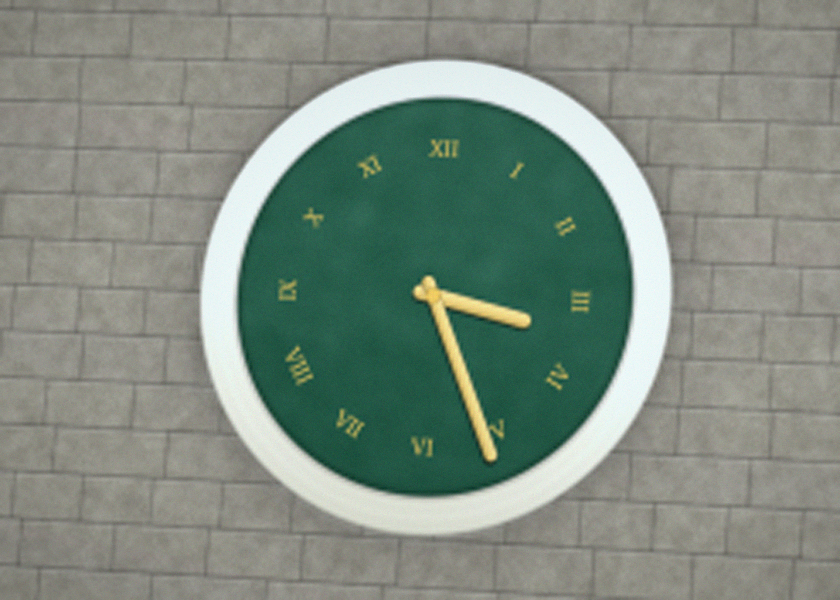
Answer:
3,26
